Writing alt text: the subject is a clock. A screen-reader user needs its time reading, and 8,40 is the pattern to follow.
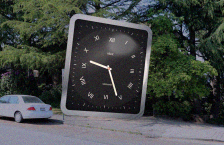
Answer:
9,26
